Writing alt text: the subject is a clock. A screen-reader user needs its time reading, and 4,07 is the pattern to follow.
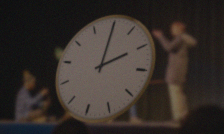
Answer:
2,00
